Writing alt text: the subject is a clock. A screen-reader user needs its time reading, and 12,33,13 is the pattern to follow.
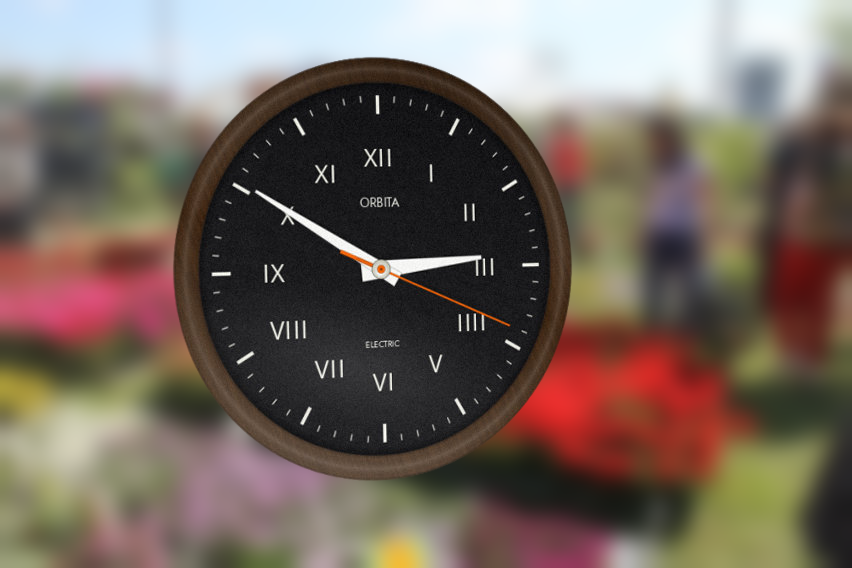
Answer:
2,50,19
